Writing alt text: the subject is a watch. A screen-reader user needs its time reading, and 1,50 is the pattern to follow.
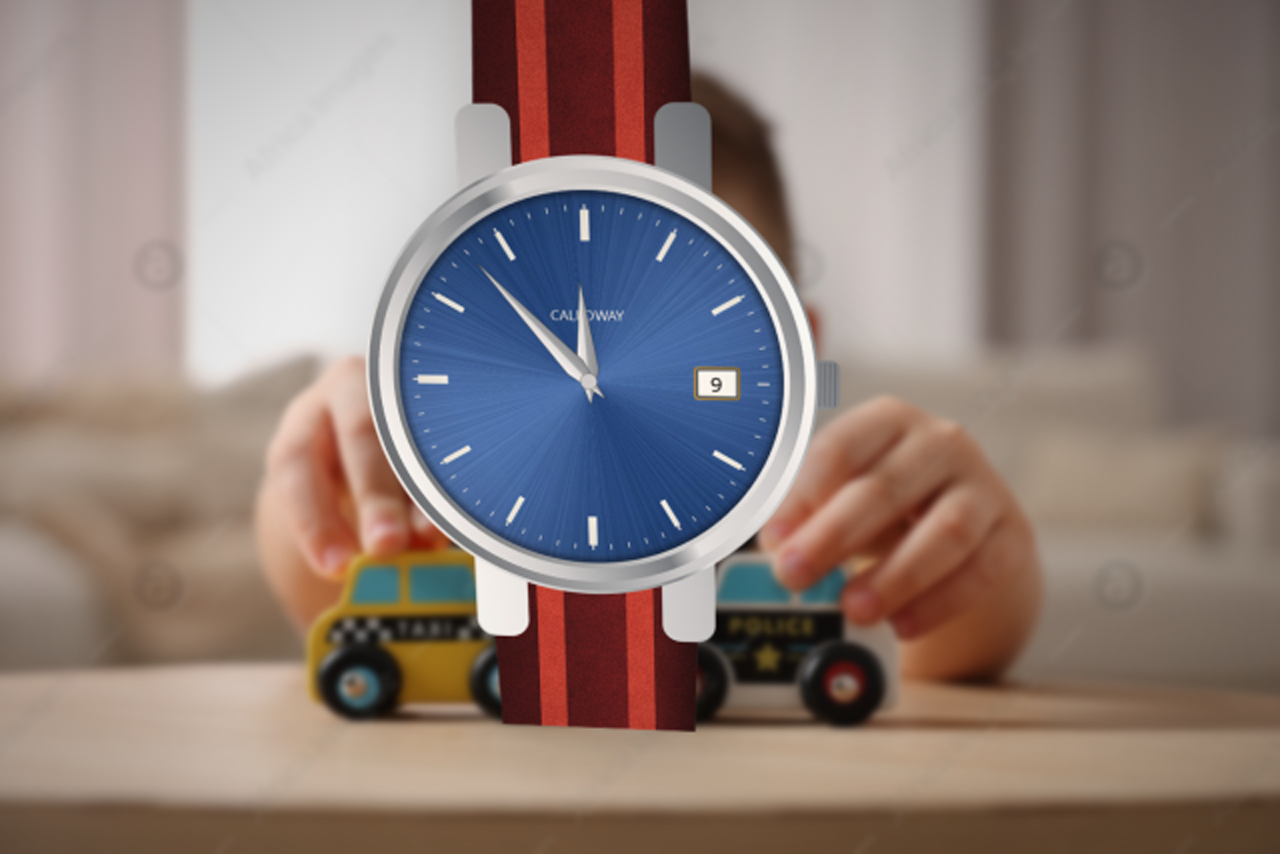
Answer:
11,53
